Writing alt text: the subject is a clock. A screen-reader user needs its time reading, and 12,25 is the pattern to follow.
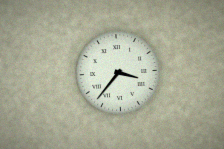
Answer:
3,37
